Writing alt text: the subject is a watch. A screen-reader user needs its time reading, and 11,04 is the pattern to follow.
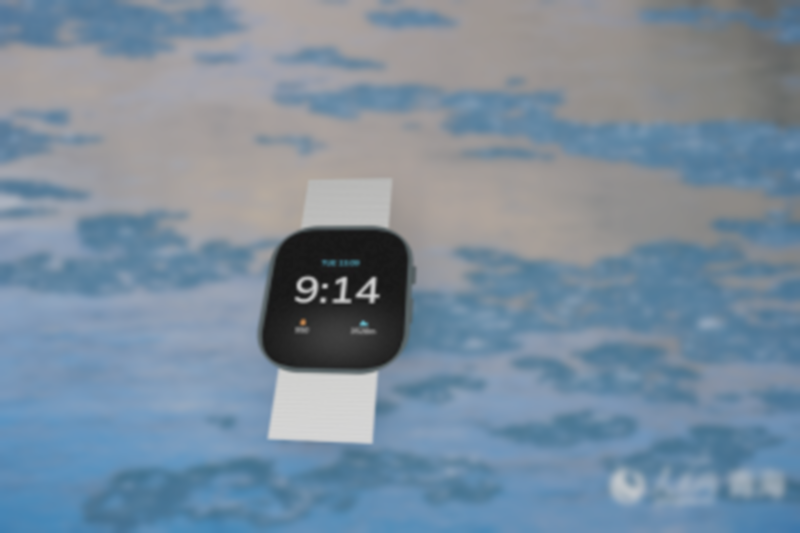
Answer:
9,14
